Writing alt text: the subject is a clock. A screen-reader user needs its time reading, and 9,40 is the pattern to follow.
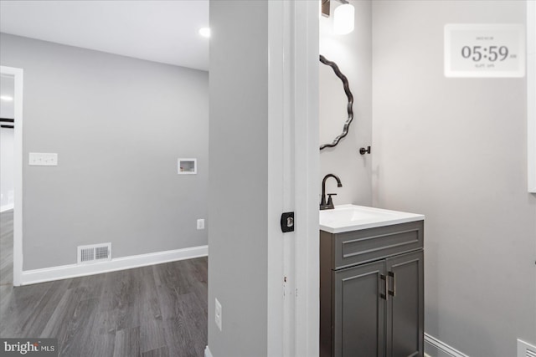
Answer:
5,59
